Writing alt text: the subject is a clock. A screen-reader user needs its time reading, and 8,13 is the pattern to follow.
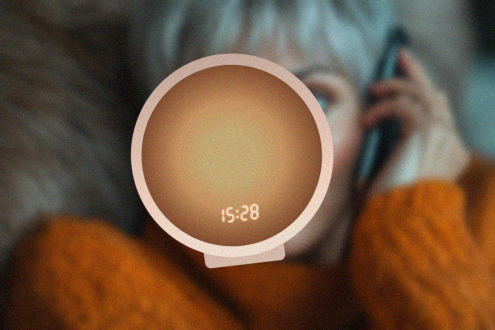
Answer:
15,28
